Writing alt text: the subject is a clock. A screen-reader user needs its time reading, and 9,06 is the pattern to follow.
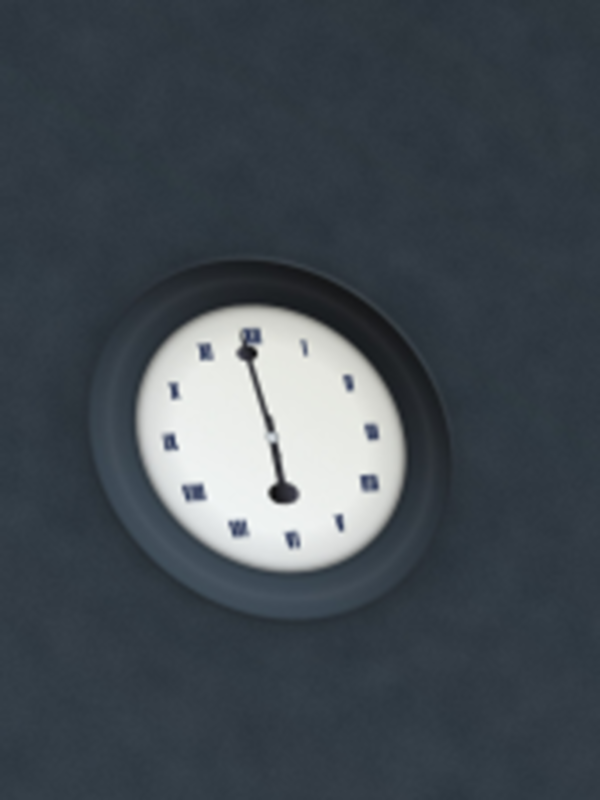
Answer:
5,59
